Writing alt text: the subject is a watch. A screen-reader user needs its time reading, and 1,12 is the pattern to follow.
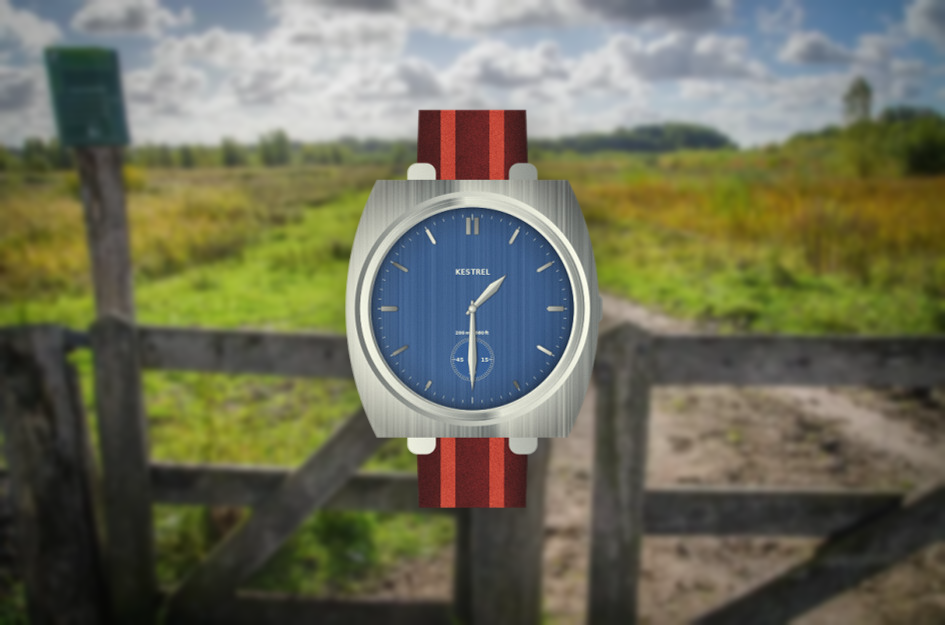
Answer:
1,30
